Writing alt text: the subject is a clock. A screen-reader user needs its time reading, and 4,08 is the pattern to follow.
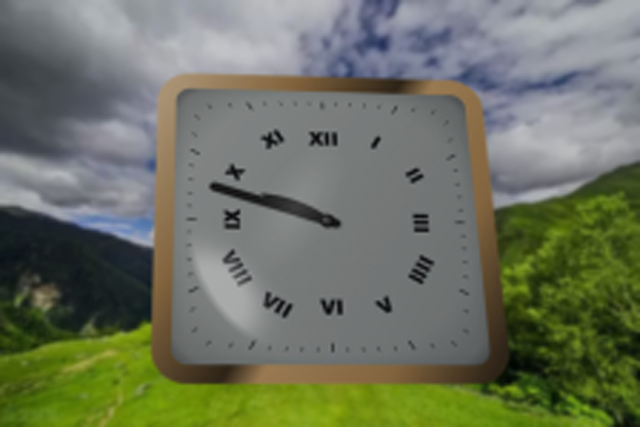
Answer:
9,48
